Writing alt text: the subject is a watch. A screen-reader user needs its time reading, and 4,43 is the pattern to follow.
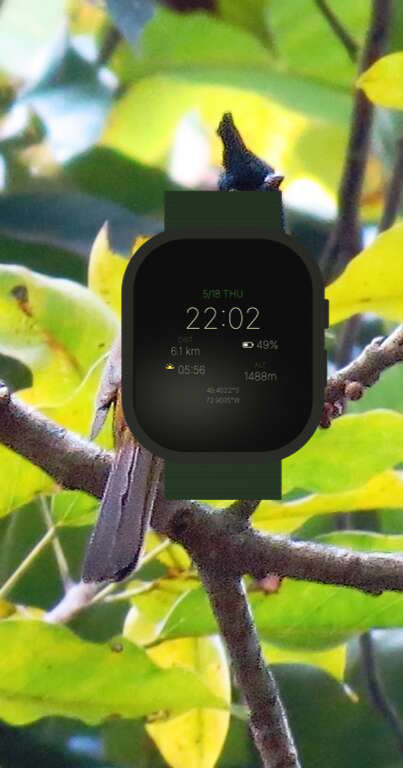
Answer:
22,02
